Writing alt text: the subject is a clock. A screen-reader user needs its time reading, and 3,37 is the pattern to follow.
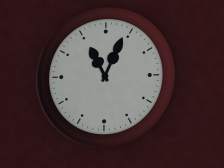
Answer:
11,04
